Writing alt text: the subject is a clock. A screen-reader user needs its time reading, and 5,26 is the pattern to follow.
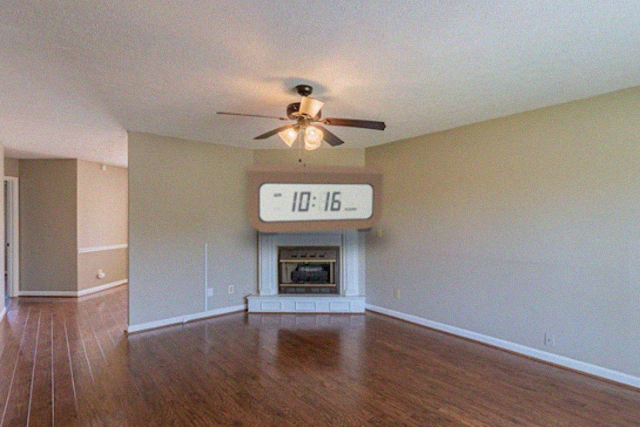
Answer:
10,16
